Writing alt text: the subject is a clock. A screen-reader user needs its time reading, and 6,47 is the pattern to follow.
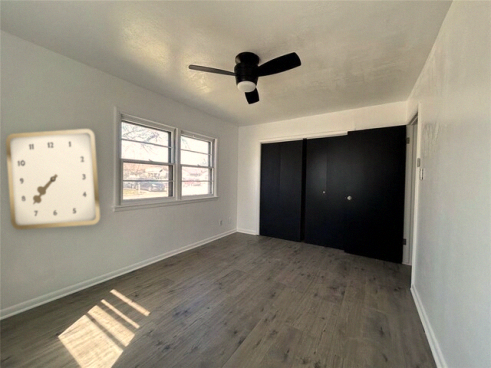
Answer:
7,37
